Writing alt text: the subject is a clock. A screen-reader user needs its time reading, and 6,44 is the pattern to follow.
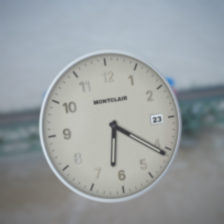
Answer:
6,21
